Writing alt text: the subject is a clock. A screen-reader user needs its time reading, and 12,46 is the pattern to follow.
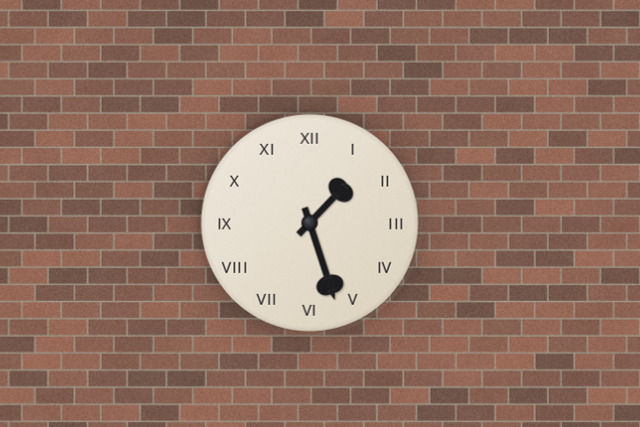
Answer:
1,27
